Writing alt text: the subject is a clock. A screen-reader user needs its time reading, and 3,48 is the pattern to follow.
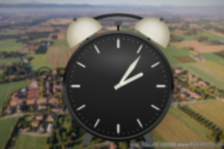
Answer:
2,06
